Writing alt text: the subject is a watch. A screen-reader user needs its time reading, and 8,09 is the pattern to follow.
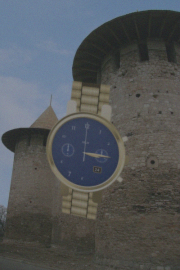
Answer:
3,15
